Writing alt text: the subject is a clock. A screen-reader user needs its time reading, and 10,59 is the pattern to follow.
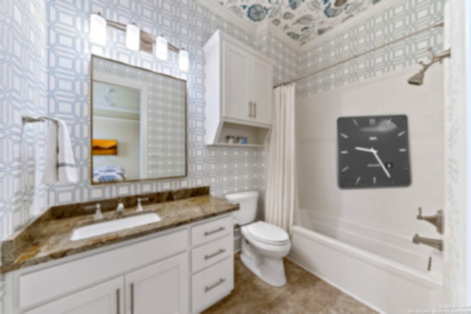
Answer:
9,25
